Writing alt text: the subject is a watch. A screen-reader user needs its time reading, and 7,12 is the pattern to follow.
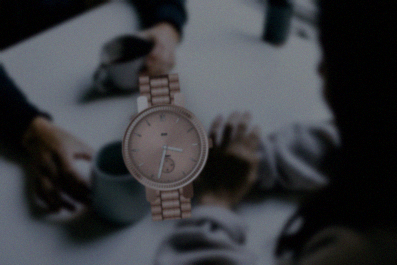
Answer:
3,33
